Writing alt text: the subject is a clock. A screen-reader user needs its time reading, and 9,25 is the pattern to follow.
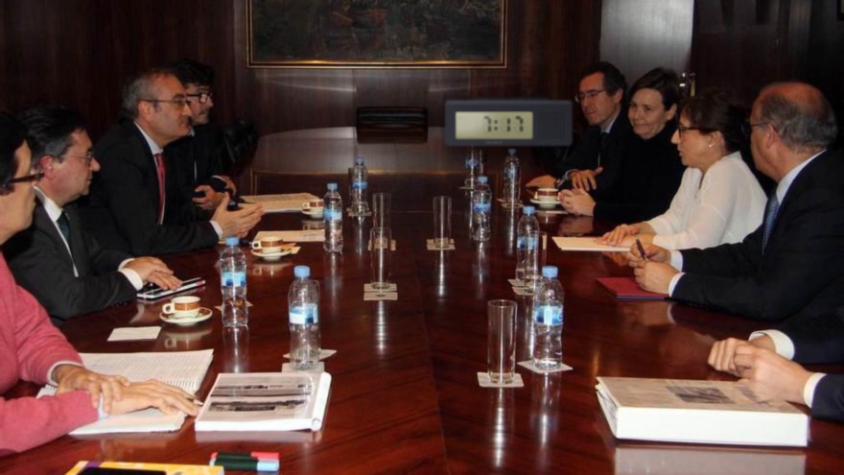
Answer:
7,17
